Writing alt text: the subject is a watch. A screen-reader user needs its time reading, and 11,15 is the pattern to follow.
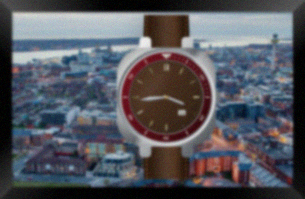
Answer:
3,44
